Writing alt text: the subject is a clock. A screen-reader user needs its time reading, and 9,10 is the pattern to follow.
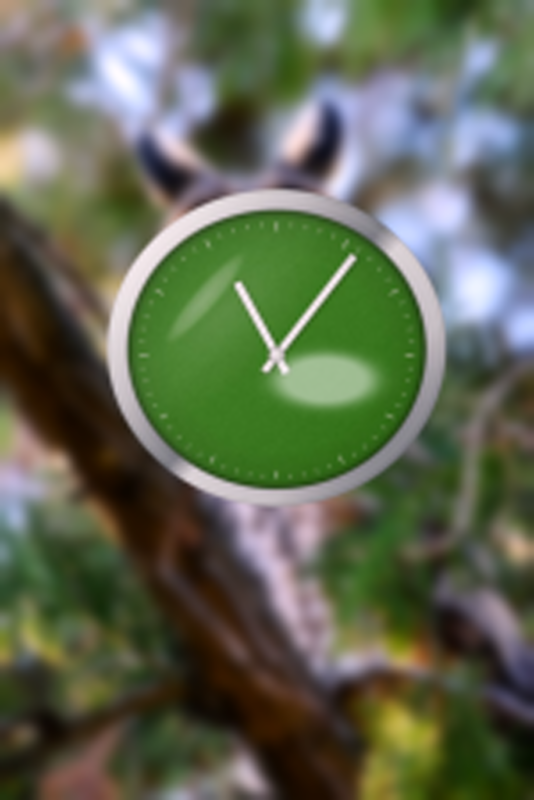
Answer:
11,06
